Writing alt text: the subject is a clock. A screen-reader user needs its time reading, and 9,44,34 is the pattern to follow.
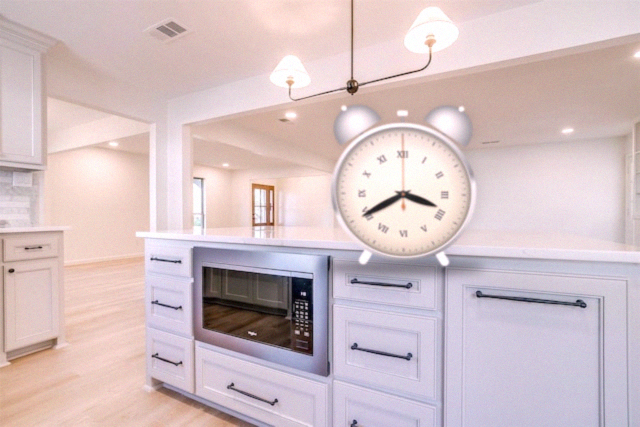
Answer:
3,40,00
